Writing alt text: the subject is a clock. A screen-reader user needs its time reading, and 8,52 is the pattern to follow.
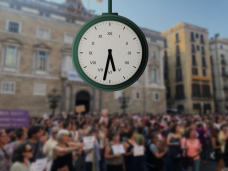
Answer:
5,32
